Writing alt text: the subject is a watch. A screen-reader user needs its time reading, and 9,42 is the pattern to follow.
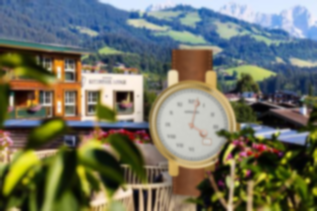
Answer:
4,02
